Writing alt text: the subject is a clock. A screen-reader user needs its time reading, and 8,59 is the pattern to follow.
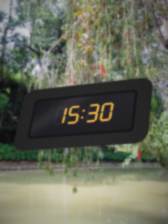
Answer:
15,30
